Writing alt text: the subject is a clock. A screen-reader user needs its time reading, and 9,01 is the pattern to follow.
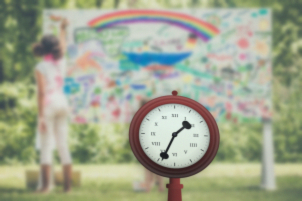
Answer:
1,34
